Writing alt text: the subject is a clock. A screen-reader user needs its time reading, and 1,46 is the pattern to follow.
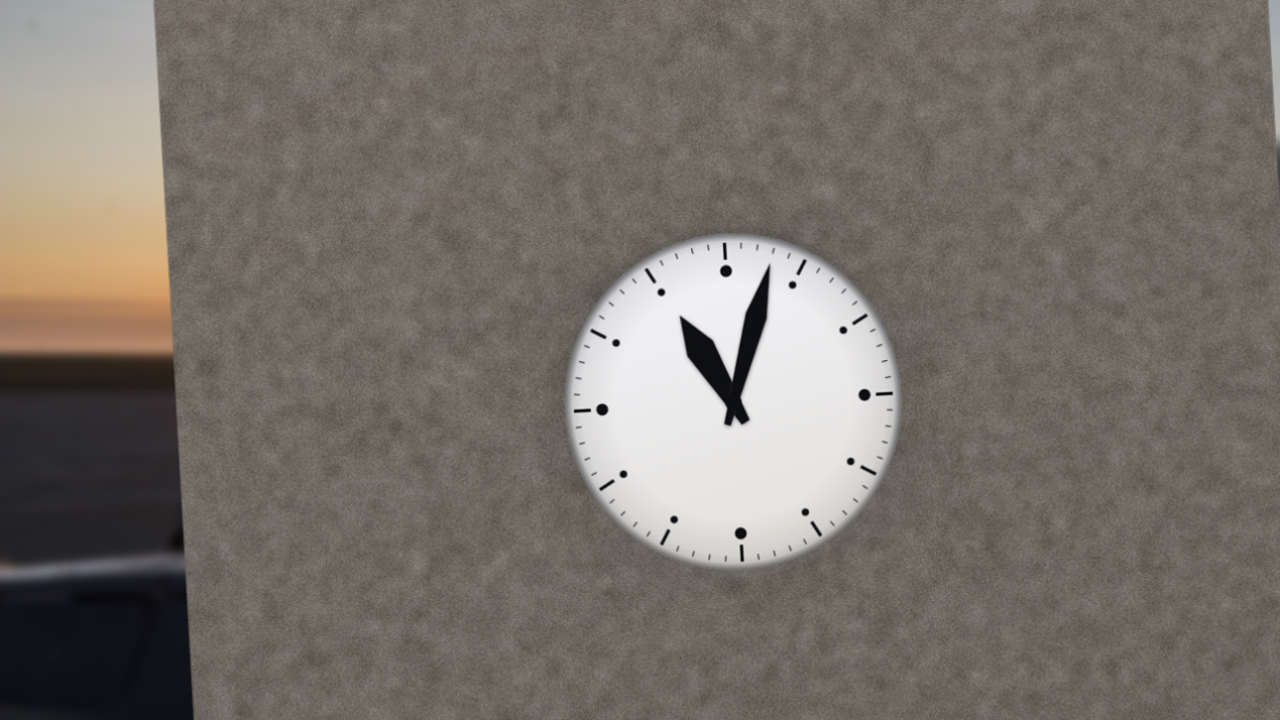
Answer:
11,03
